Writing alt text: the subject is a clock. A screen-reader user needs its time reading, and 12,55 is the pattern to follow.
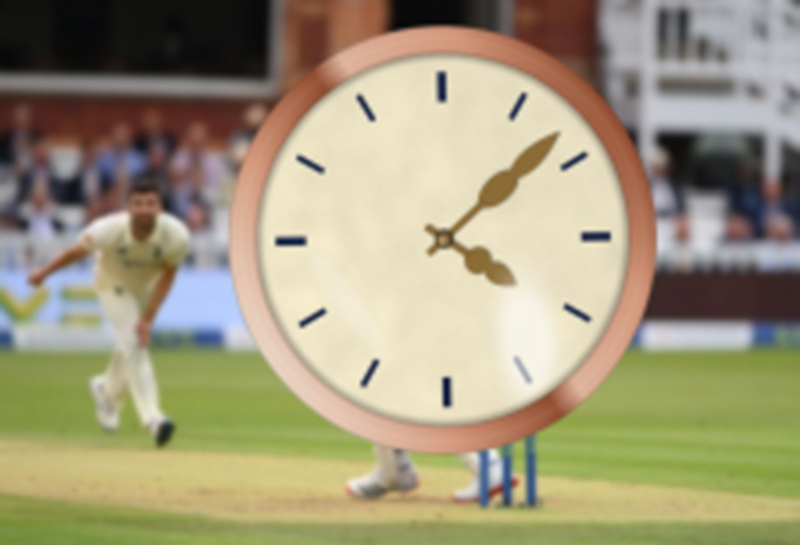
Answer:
4,08
